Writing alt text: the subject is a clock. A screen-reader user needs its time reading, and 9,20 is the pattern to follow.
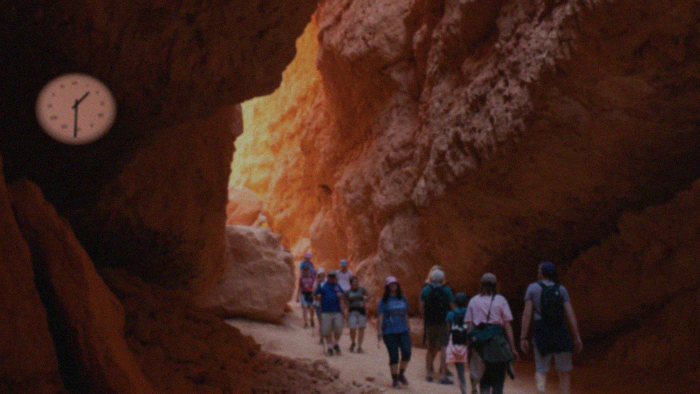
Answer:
1,31
